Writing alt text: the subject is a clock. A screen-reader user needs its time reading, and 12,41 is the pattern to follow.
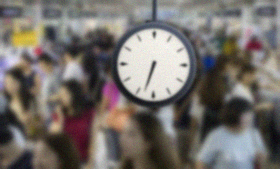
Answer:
6,33
